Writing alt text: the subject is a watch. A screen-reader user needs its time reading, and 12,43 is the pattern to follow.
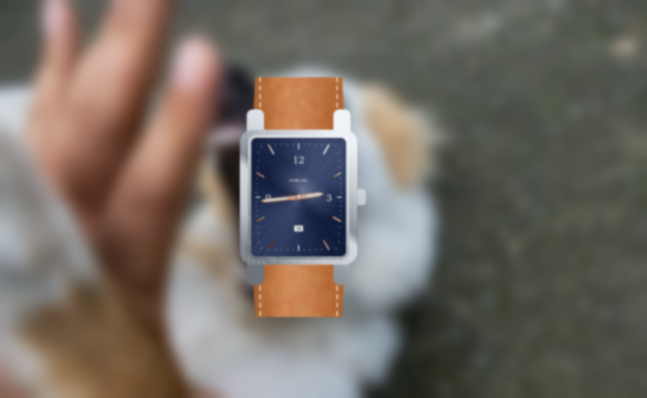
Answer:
2,44
